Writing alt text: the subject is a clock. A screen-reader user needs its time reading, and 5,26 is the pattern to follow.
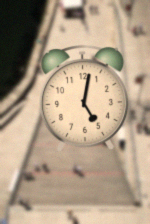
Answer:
5,02
